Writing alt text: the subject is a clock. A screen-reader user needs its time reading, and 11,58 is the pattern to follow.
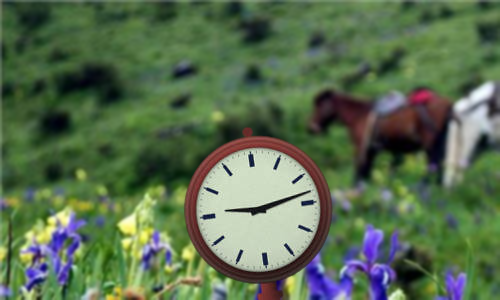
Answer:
9,13
